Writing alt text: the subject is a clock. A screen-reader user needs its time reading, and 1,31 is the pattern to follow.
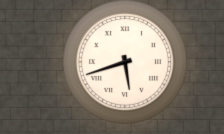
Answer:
5,42
